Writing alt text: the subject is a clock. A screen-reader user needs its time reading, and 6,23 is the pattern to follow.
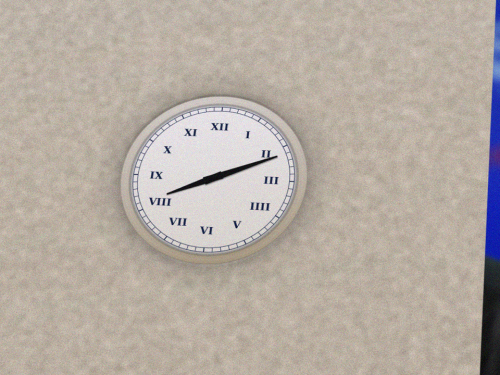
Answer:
8,11
